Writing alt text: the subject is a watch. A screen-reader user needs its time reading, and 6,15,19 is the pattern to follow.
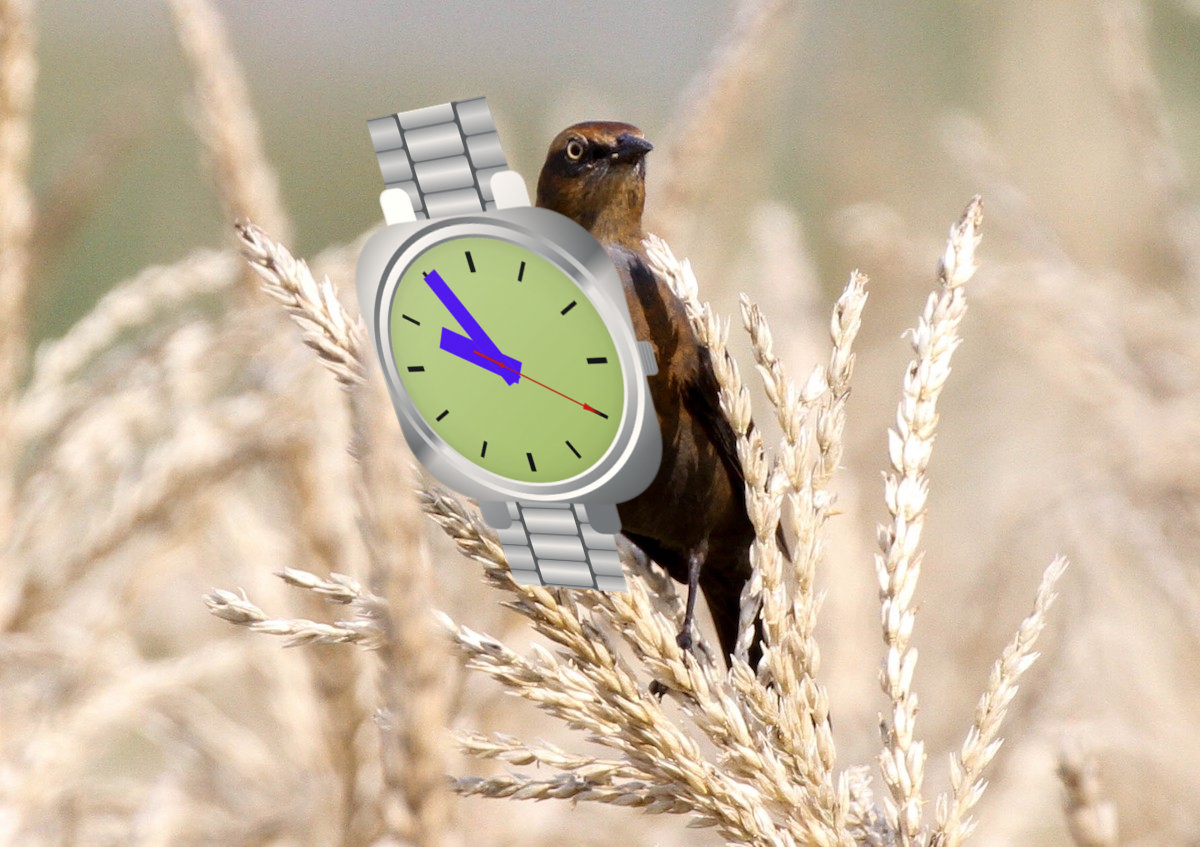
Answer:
9,55,20
